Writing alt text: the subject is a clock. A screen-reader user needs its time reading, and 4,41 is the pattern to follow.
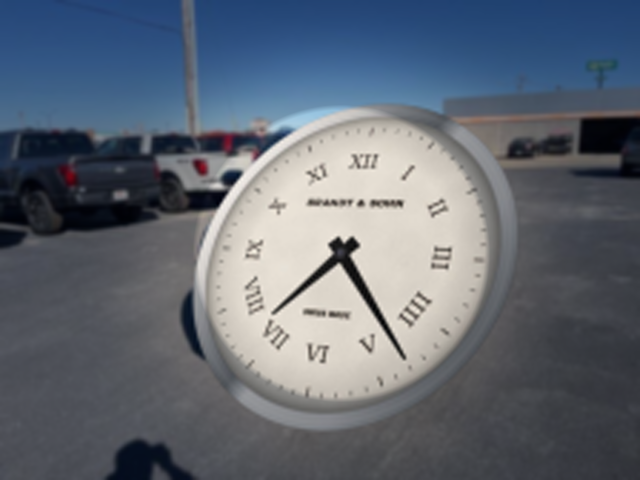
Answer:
7,23
